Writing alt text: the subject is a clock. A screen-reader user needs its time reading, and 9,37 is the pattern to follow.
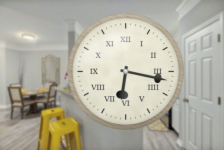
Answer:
6,17
